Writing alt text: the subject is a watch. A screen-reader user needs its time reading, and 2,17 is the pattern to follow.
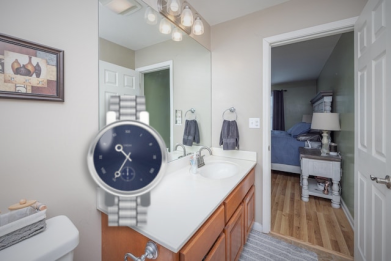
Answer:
10,35
